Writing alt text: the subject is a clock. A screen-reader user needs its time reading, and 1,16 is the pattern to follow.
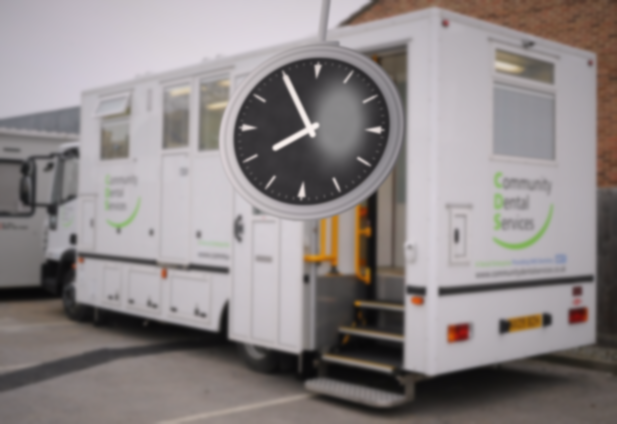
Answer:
7,55
